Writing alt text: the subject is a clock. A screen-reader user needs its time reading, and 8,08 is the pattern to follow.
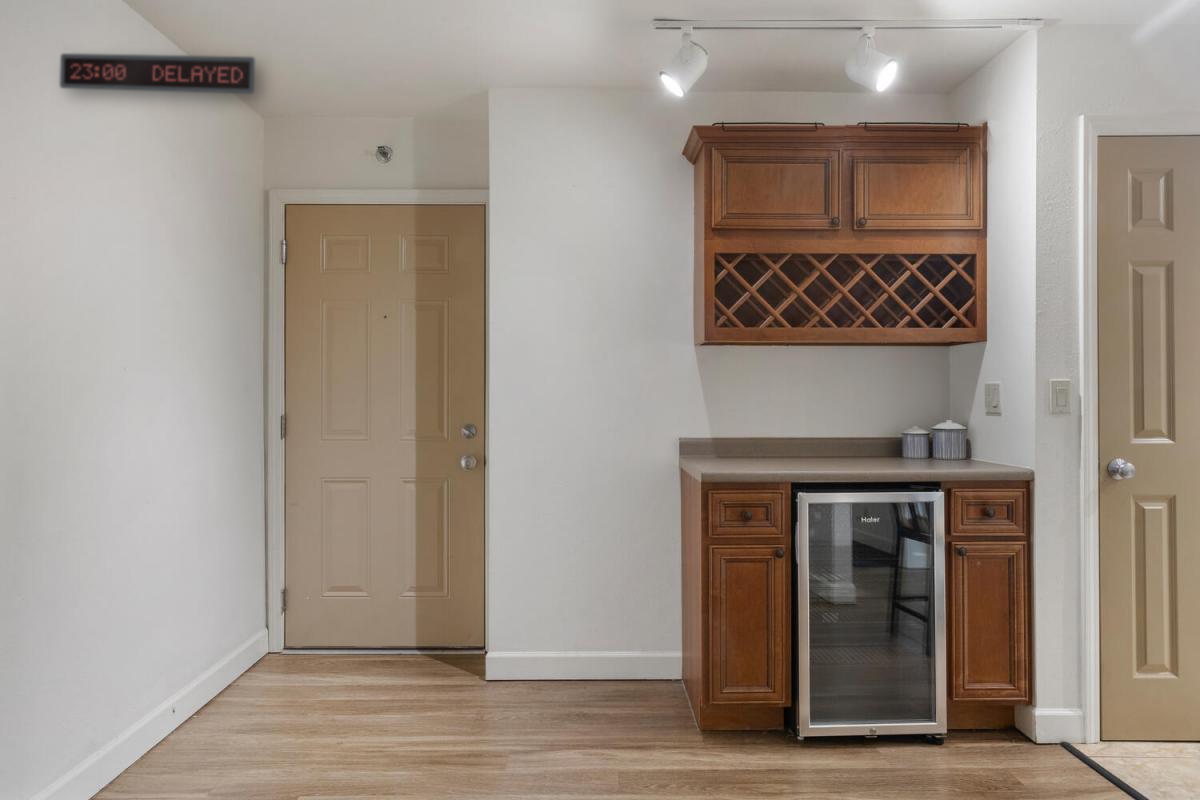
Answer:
23,00
